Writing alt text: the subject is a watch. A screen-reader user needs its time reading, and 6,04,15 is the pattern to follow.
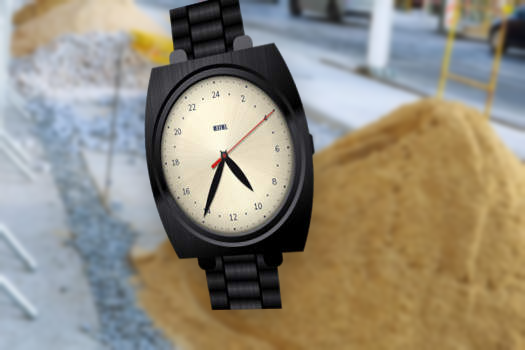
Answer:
9,35,10
